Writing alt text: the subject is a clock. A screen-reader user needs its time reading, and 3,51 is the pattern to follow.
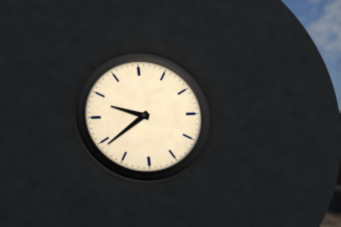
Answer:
9,39
